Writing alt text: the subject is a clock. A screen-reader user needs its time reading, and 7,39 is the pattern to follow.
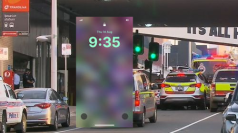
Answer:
9,35
